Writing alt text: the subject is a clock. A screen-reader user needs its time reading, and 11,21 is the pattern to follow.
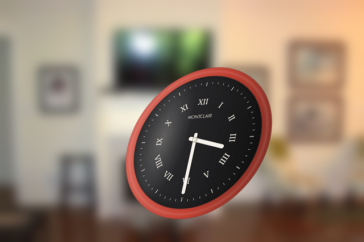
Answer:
3,30
